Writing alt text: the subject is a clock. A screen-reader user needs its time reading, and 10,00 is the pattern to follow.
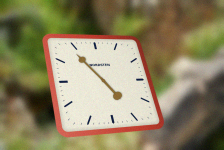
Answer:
4,54
